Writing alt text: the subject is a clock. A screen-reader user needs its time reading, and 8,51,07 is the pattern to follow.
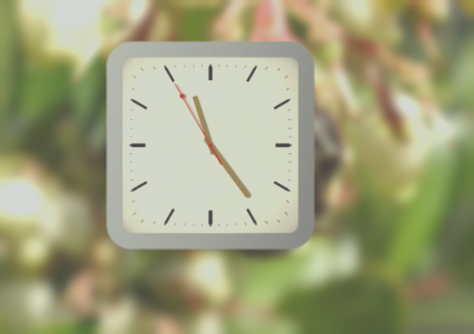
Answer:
11,23,55
